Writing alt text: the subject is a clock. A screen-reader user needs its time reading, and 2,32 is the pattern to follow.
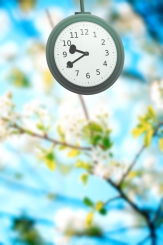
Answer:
9,40
